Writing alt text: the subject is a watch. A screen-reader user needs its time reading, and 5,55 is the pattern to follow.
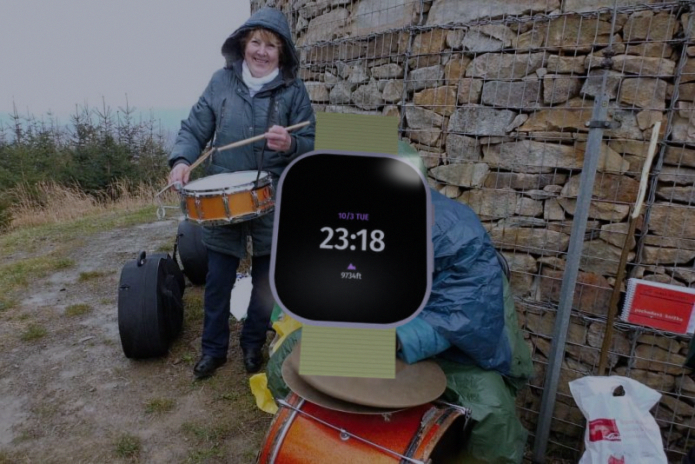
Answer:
23,18
